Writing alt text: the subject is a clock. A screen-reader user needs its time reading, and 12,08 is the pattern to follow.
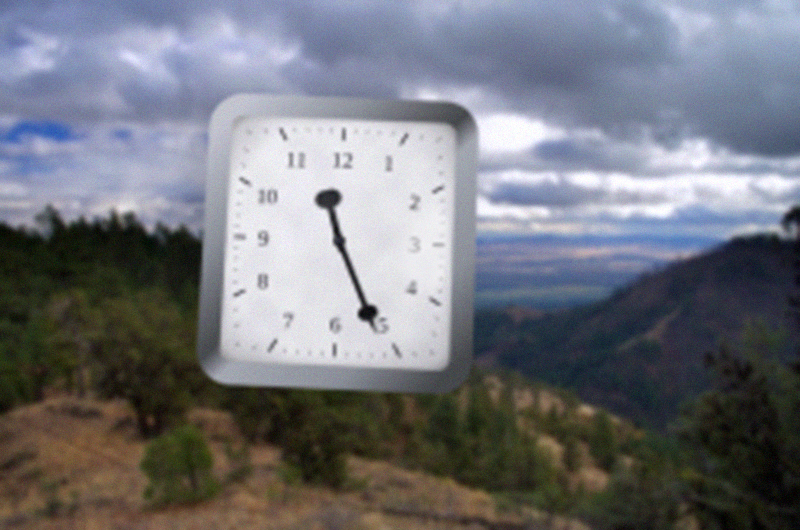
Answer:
11,26
